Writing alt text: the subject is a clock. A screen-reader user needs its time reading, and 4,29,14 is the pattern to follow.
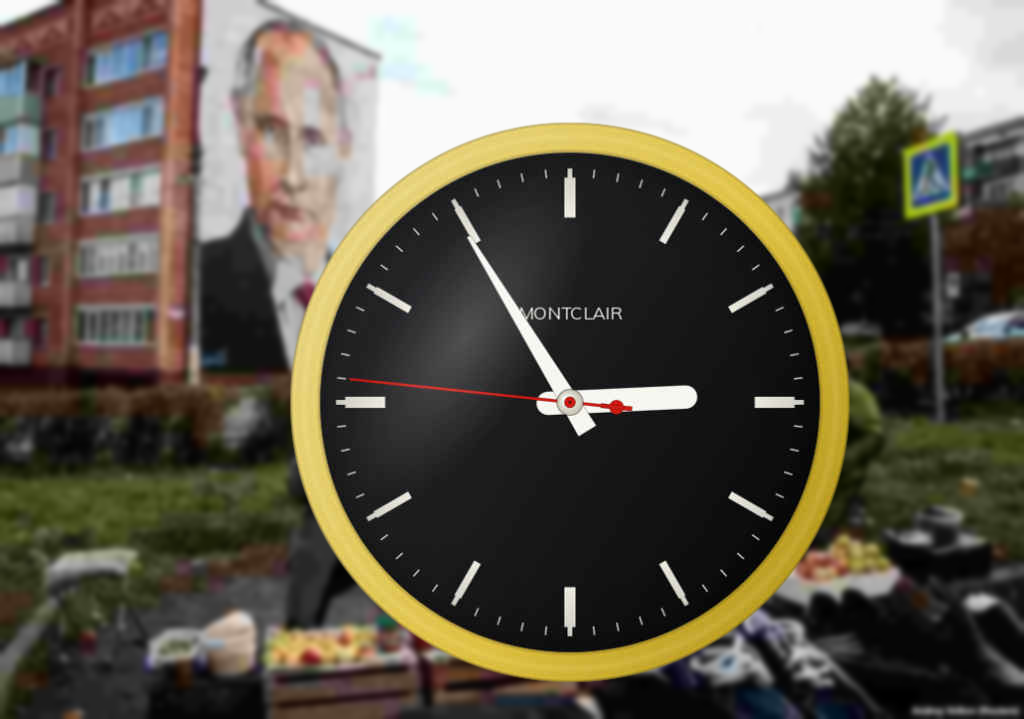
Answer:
2,54,46
